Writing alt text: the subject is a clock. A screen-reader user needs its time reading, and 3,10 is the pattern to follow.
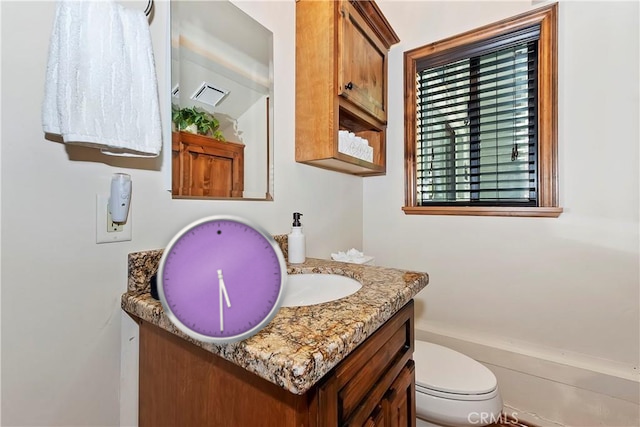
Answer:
5,30
